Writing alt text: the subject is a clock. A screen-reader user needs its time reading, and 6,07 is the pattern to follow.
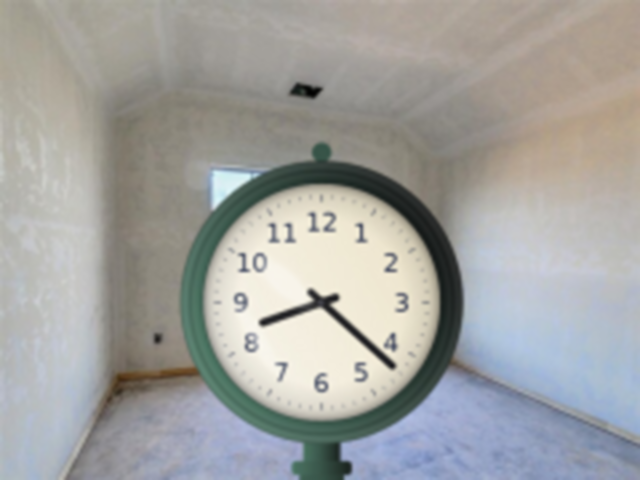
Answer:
8,22
